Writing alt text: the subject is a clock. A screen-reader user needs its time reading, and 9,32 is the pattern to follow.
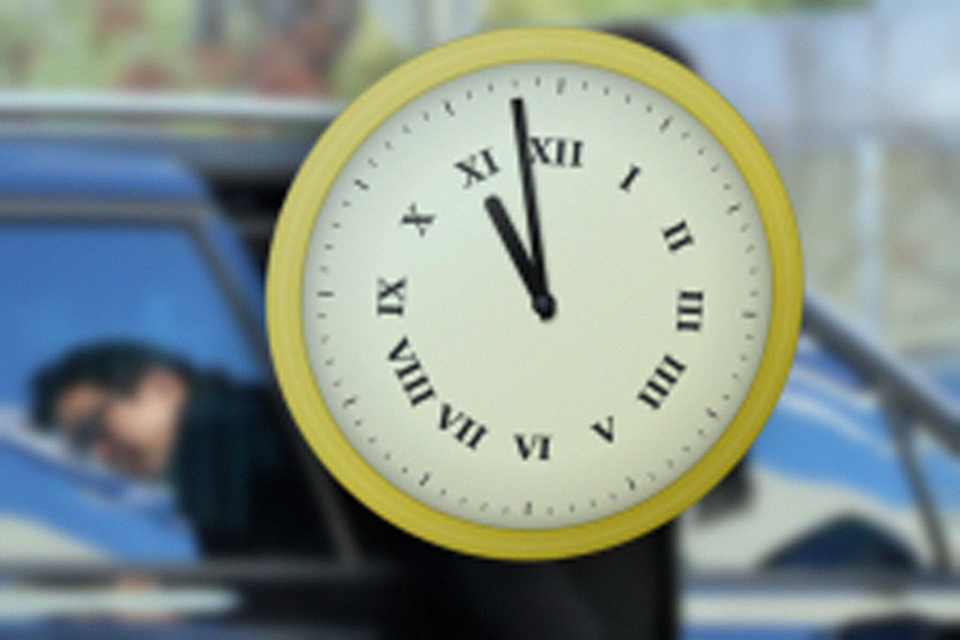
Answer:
10,58
